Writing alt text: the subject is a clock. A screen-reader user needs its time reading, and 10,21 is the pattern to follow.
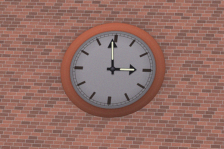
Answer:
2,59
